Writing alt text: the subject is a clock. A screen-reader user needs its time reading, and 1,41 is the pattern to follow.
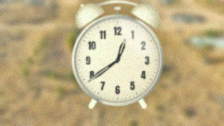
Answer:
12,39
